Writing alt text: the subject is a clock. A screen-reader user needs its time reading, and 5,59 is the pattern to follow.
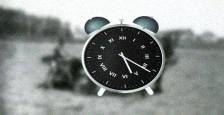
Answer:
5,21
